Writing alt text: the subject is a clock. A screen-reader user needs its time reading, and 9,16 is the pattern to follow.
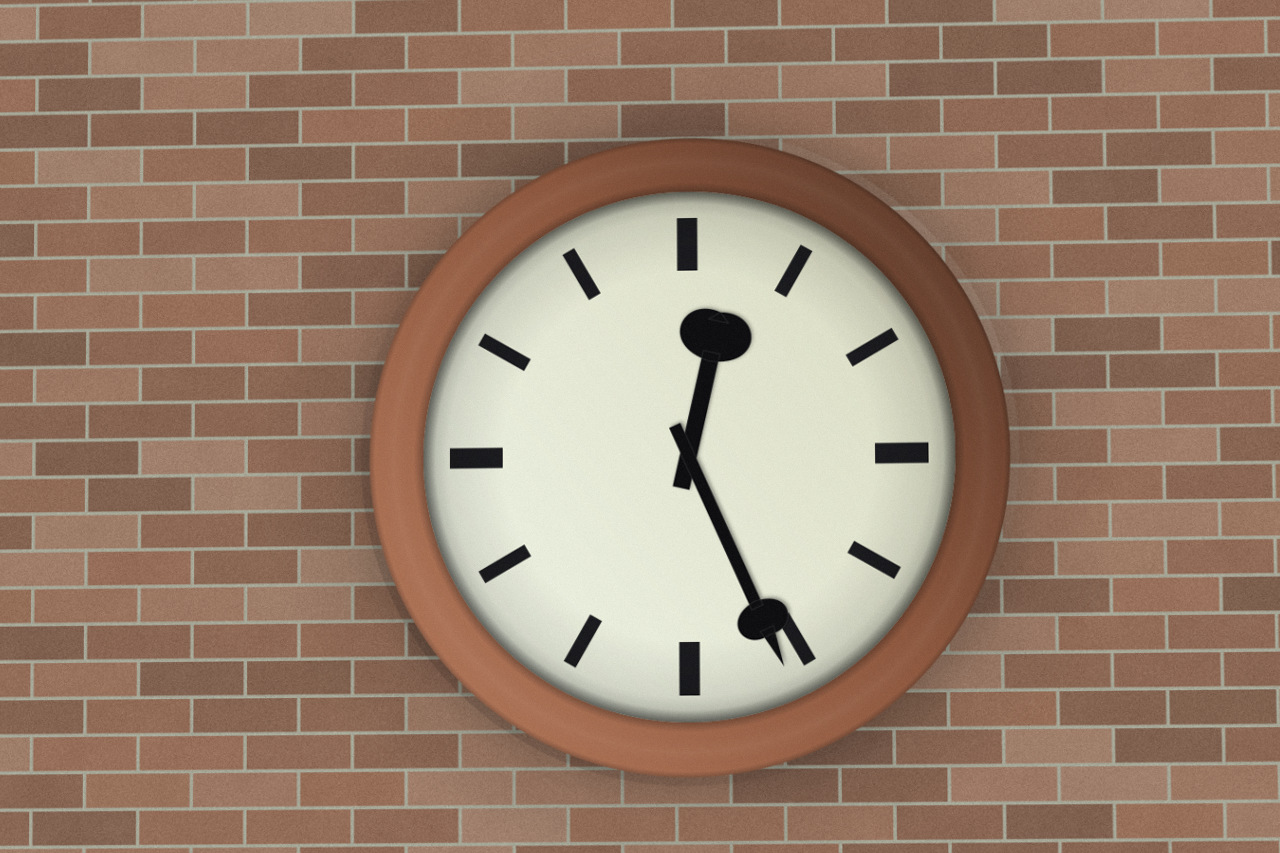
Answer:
12,26
